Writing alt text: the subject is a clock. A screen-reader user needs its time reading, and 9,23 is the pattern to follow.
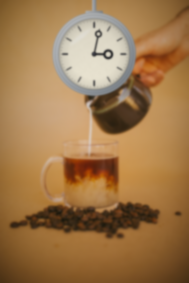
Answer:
3,02
